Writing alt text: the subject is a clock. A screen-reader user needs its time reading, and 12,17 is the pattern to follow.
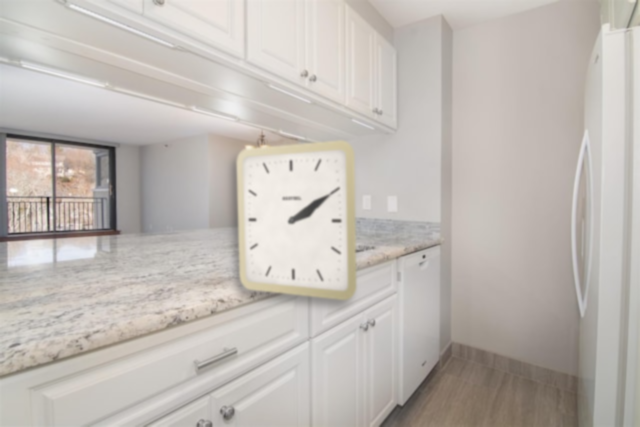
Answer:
2,10
